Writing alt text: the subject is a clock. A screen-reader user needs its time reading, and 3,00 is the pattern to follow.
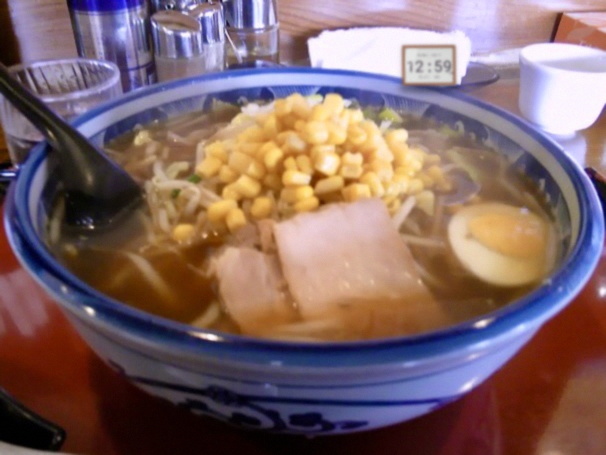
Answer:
12,59
